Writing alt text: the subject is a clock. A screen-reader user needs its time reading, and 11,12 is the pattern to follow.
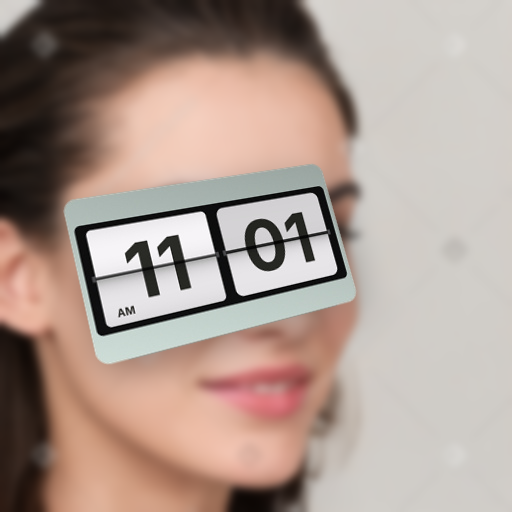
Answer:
11,01
